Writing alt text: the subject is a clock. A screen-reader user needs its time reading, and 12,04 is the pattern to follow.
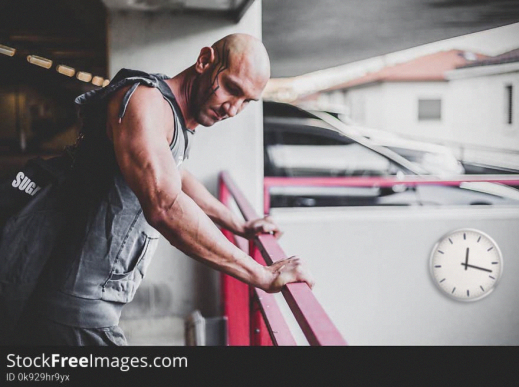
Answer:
12,18
